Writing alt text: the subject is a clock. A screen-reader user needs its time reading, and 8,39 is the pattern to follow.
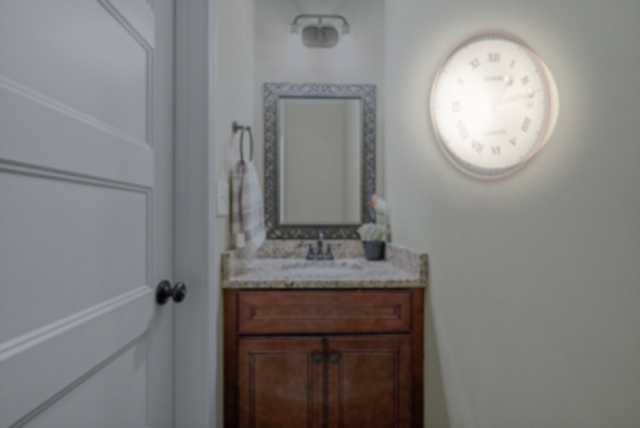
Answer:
1,13
